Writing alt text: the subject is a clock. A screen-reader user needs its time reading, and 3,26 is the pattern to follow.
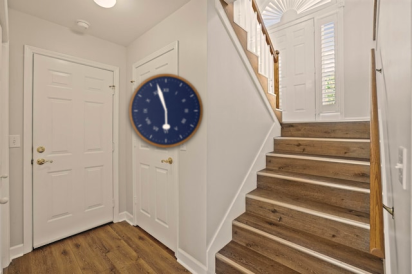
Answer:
5,57
